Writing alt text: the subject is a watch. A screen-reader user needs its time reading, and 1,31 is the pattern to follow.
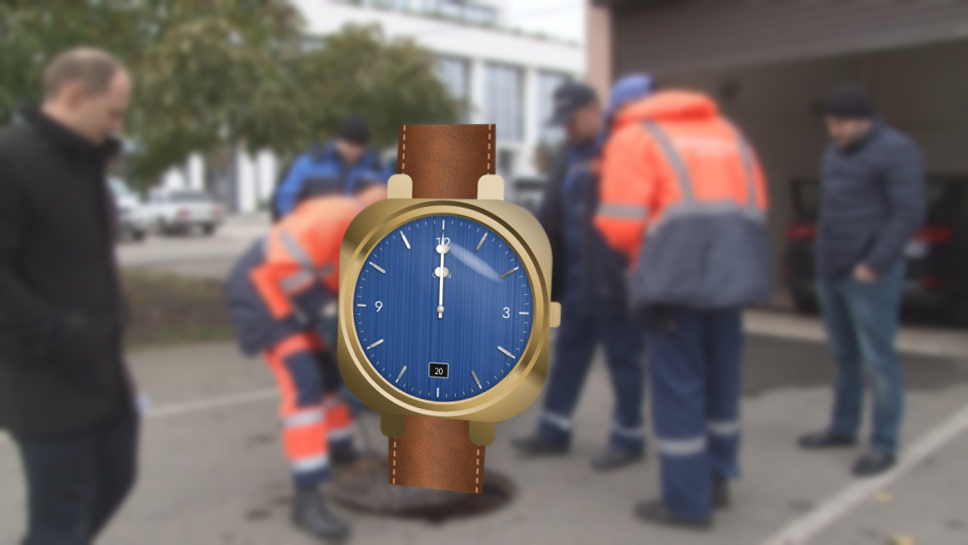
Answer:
12,00
